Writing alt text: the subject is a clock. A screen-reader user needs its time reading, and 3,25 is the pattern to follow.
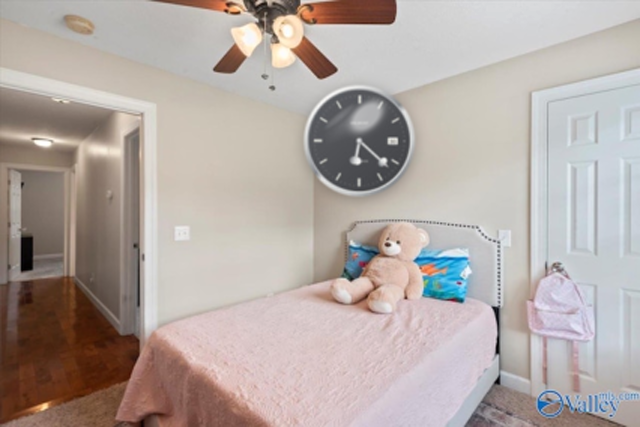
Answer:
6,22
